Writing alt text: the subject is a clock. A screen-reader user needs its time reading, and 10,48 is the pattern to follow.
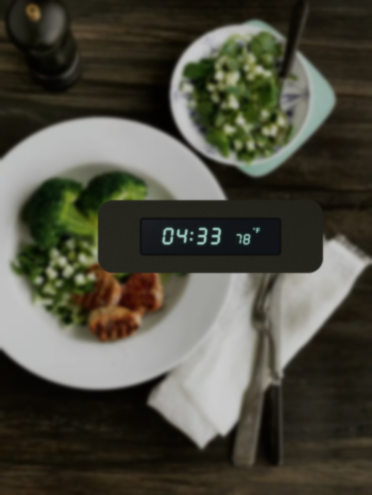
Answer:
4,33
